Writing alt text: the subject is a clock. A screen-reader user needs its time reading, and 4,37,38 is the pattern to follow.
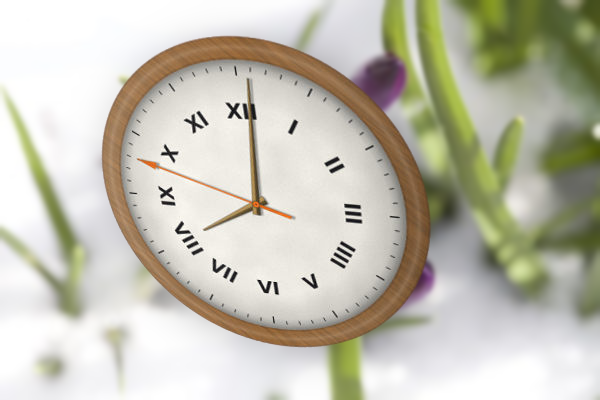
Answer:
8,00,48
